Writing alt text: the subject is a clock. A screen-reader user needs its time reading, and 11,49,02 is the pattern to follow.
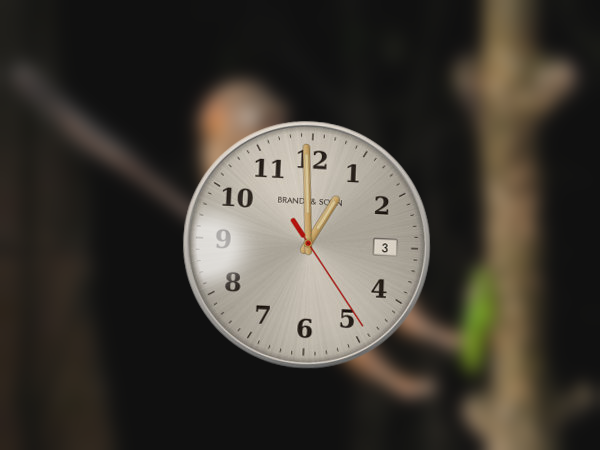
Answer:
12,59,24
